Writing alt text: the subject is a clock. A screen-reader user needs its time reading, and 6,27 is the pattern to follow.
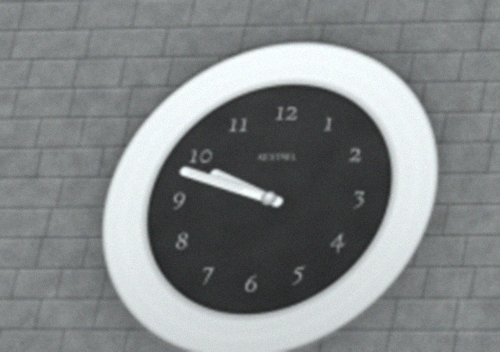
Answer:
9,48
